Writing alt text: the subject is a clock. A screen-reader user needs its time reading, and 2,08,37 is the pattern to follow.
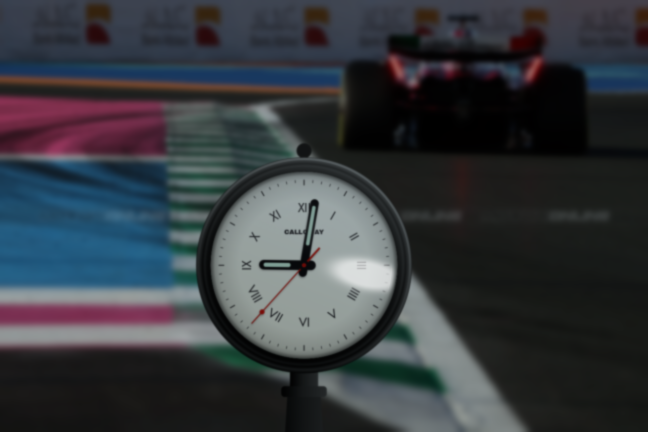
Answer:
9,01,37
